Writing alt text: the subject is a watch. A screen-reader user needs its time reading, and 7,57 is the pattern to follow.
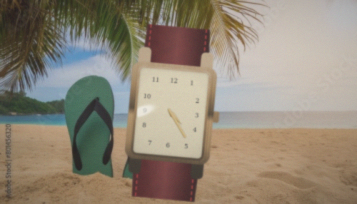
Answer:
4,24
